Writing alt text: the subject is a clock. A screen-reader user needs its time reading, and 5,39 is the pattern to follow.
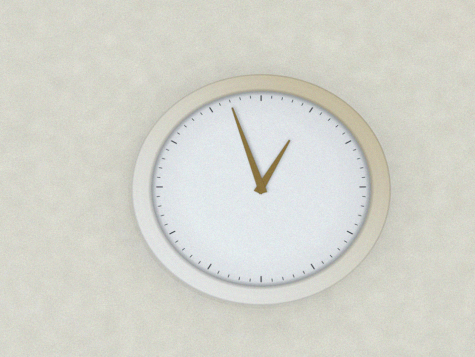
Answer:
12,57
